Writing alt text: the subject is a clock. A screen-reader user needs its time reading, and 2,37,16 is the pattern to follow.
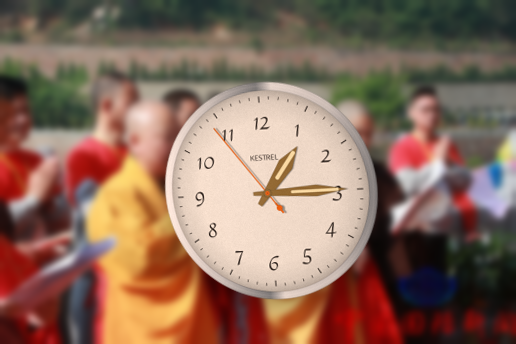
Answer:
1,14,54
